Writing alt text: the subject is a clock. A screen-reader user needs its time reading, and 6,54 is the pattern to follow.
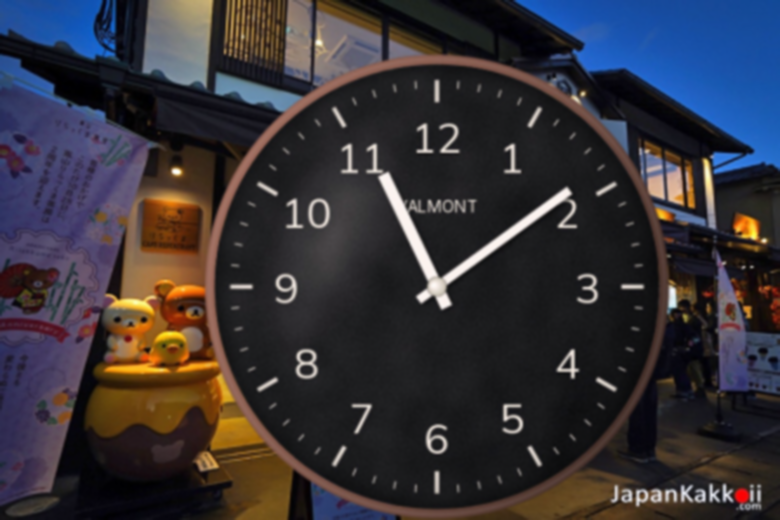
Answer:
11,09
